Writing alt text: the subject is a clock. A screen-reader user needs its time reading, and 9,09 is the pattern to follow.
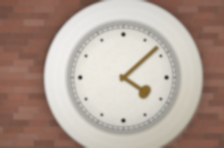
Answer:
4,08
